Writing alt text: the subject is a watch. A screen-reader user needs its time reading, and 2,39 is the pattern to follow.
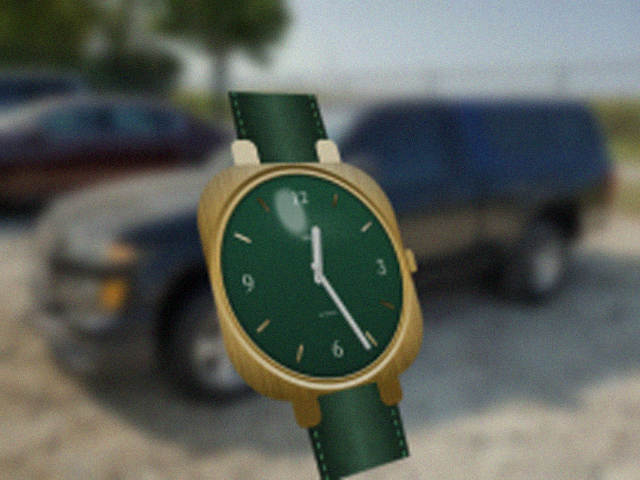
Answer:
12,26
